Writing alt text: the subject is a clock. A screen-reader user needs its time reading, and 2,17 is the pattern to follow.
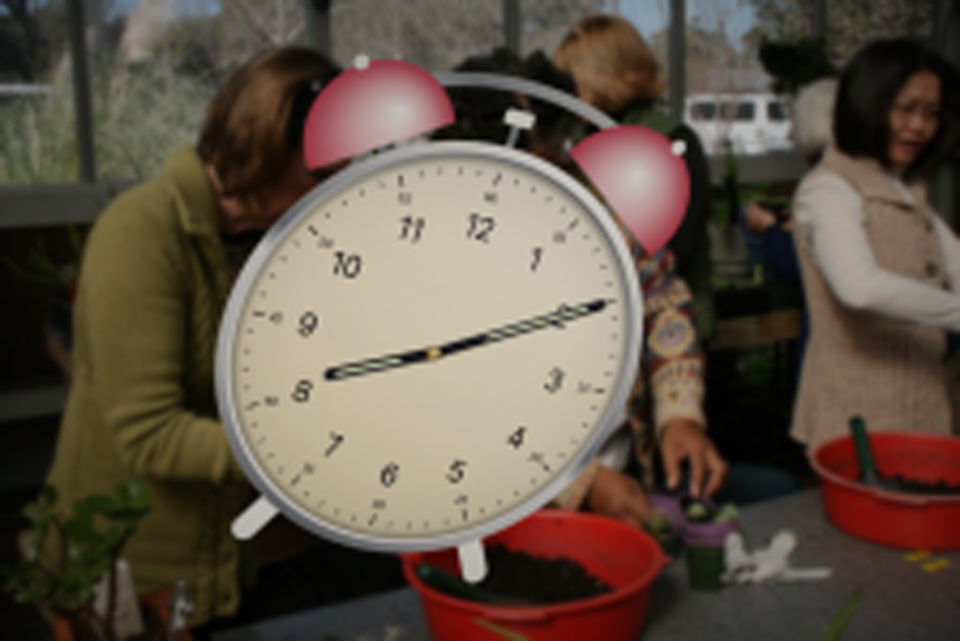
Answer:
8,10
